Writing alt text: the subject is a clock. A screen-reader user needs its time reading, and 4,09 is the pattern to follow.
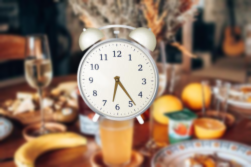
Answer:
6,24
